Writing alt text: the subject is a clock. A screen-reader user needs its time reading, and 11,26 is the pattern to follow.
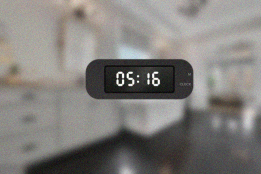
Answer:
5,16
